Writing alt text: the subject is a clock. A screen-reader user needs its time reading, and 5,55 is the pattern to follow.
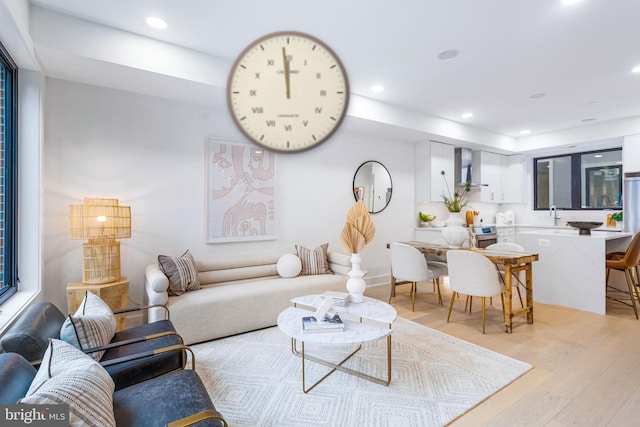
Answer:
11,59
